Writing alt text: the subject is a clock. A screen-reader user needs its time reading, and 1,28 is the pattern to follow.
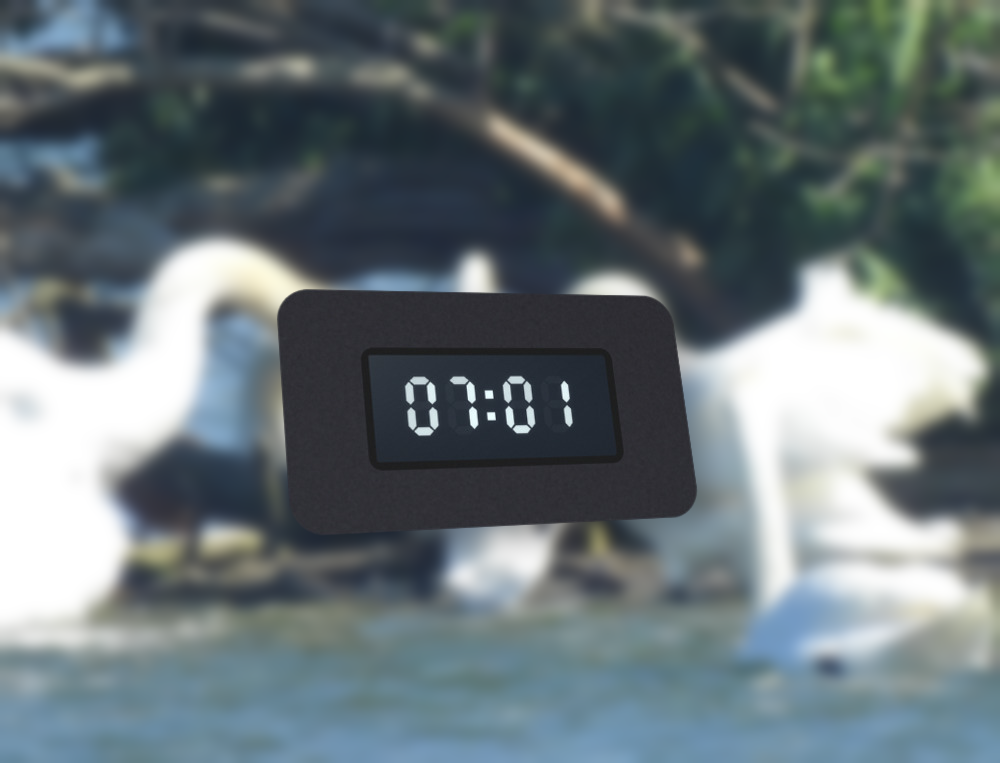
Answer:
7,01
